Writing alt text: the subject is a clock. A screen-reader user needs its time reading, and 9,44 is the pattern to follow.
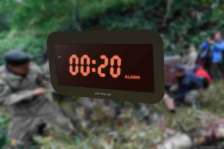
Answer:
0,20
